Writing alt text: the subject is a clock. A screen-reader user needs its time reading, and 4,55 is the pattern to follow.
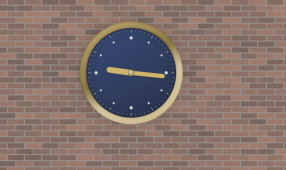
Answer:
9,16
